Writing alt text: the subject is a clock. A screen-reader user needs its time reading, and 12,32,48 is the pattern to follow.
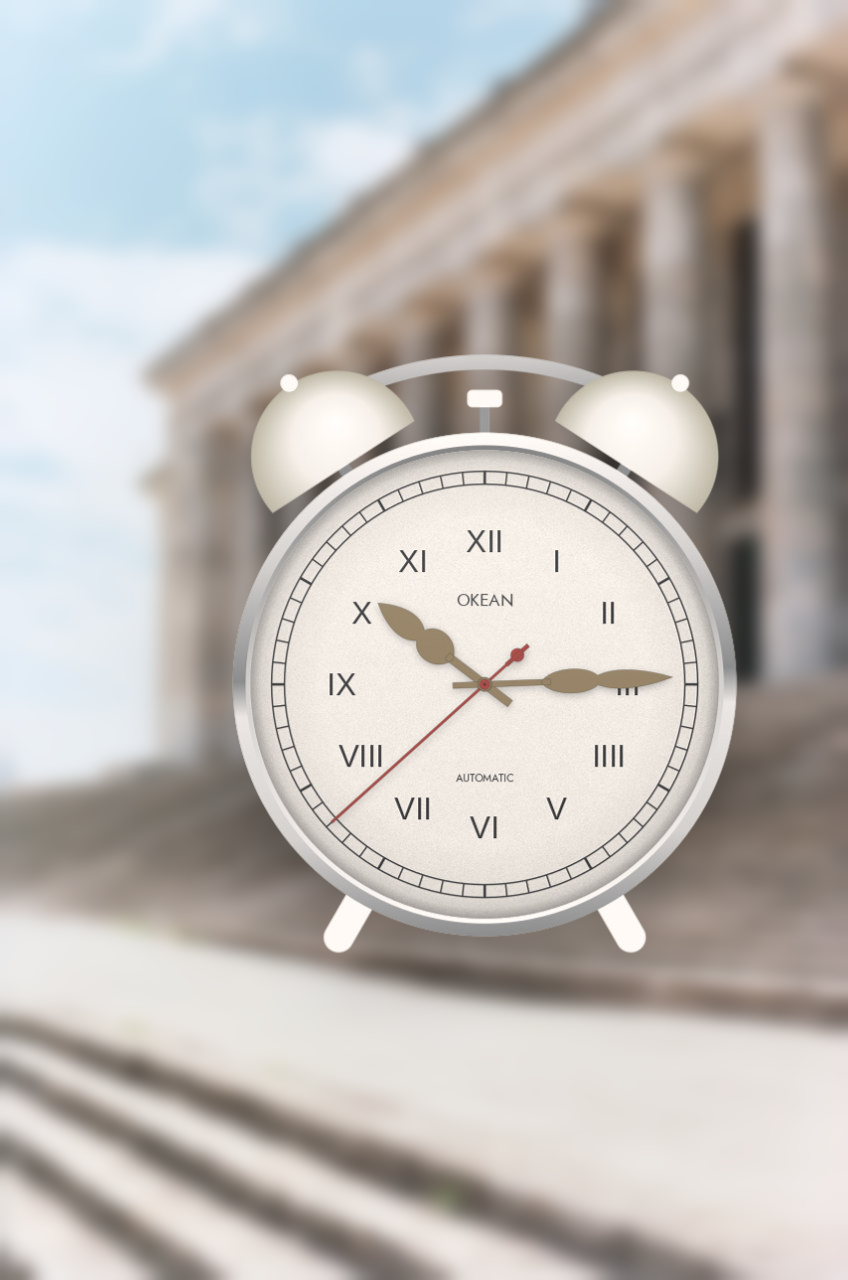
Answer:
10,14,38
